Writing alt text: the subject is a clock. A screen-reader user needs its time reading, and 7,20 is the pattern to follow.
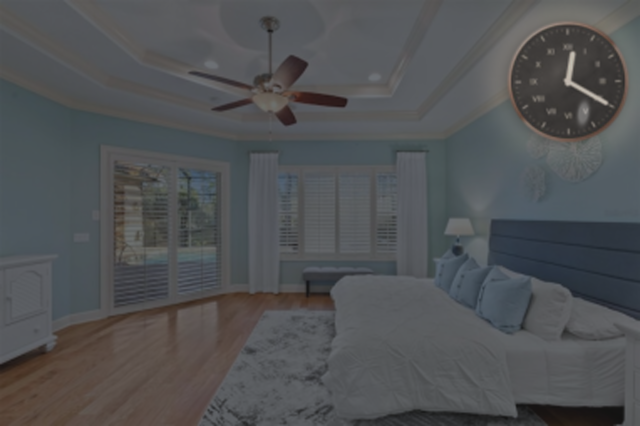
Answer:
12,20
